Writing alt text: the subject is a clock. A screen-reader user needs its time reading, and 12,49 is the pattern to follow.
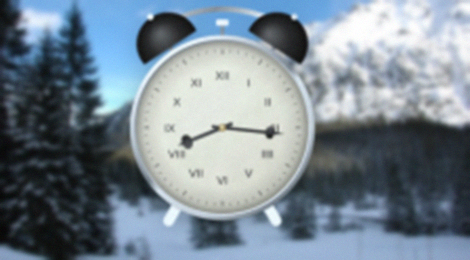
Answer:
8,16
